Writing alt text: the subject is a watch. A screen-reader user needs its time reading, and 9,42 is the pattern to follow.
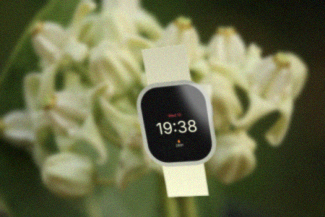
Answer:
19,38
